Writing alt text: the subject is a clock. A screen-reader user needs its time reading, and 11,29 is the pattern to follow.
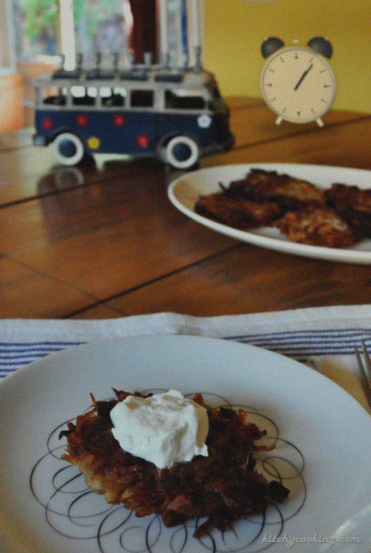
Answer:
1,06
